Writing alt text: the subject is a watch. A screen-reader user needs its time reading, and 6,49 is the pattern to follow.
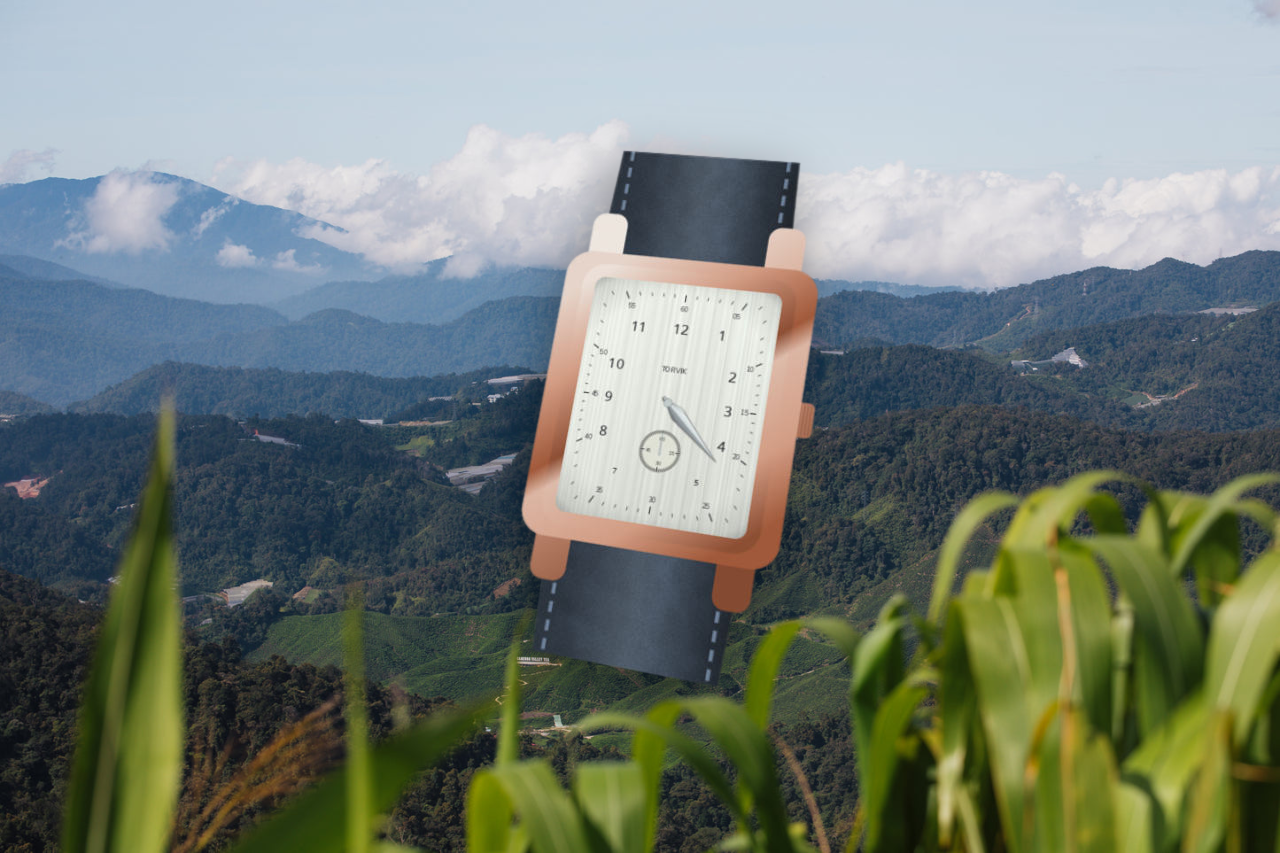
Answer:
4,22
